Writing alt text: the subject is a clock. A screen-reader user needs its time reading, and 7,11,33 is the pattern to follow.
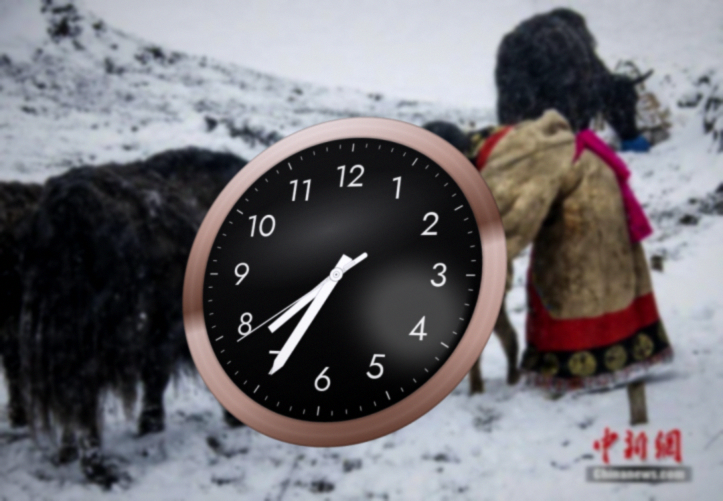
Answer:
7,34,39
